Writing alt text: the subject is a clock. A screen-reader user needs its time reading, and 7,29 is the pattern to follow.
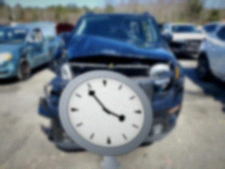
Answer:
3,54
